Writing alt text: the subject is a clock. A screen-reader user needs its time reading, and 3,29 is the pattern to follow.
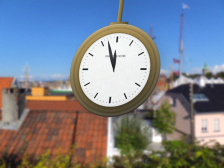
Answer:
11,57
